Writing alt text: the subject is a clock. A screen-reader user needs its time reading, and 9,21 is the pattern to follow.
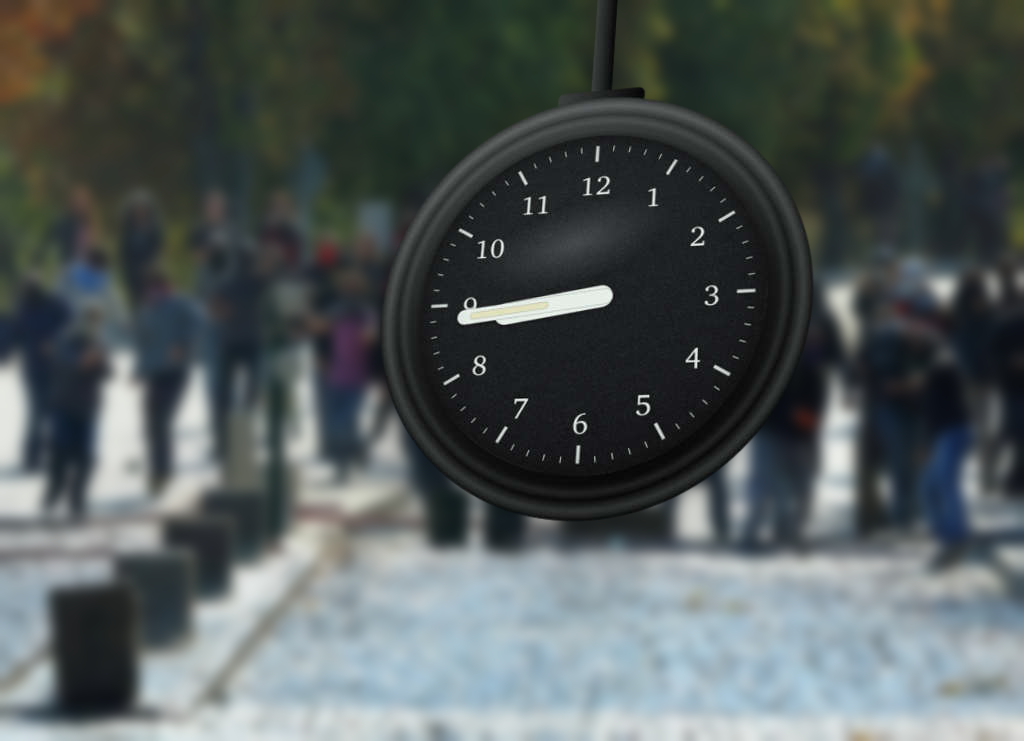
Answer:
8,44
